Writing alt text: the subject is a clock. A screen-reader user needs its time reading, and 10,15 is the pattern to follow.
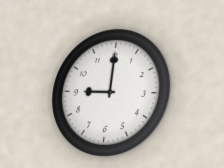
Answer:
9,00
